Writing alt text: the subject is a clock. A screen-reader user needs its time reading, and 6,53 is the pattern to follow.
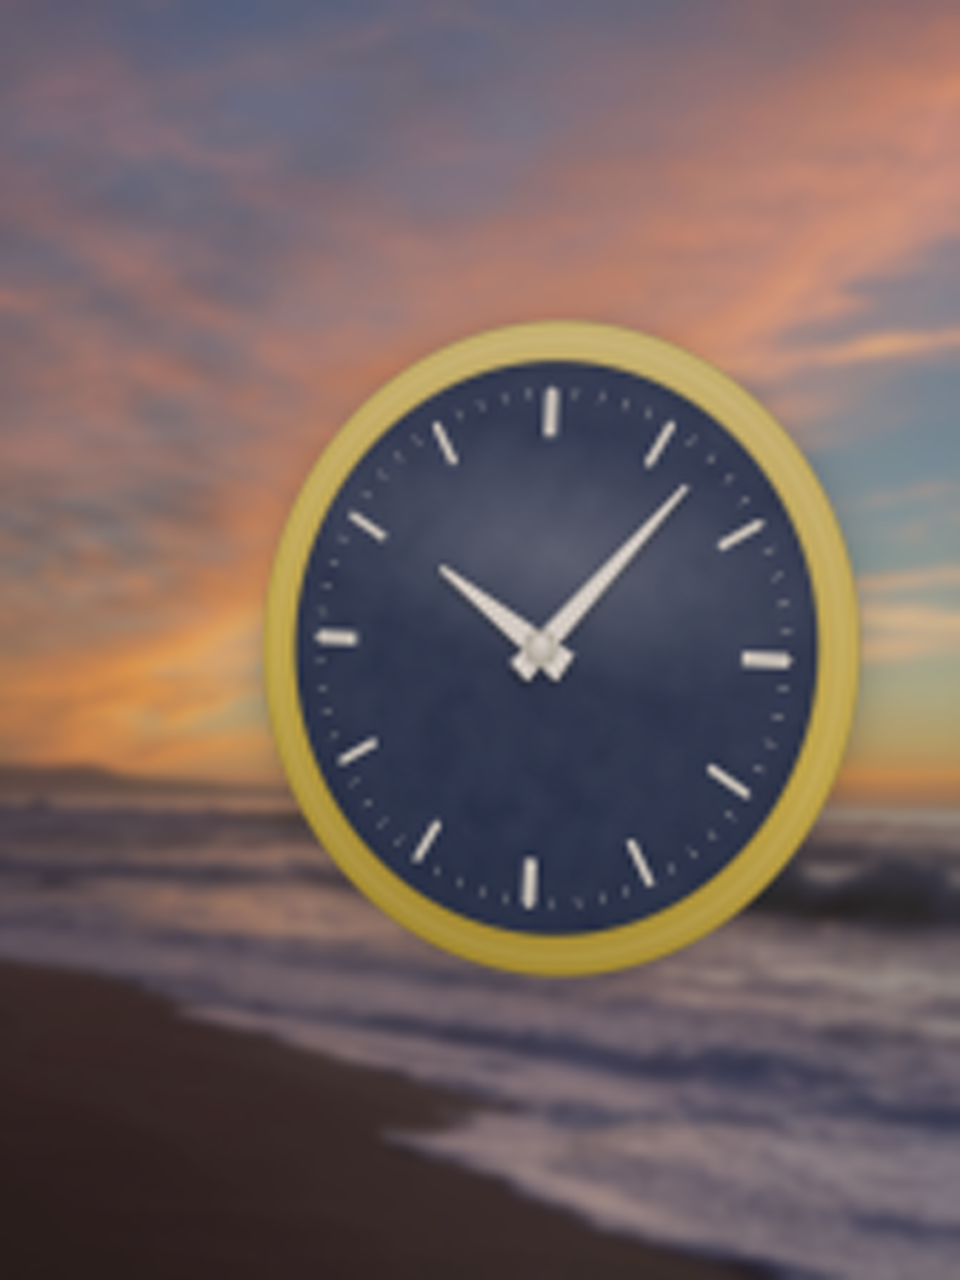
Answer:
10,07
